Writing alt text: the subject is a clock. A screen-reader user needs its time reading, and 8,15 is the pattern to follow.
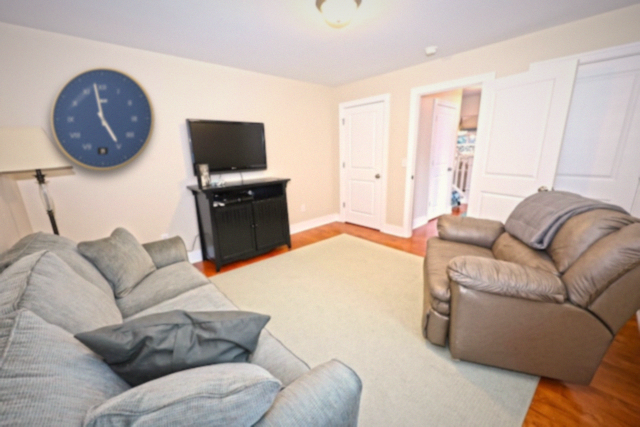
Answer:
4,58
